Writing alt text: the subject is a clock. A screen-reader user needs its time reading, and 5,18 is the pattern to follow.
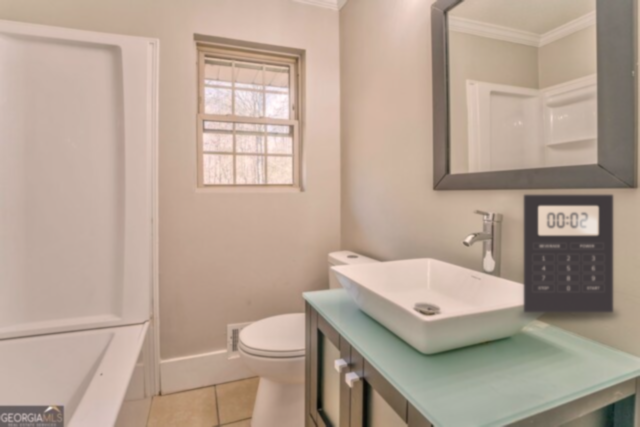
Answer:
0,02
